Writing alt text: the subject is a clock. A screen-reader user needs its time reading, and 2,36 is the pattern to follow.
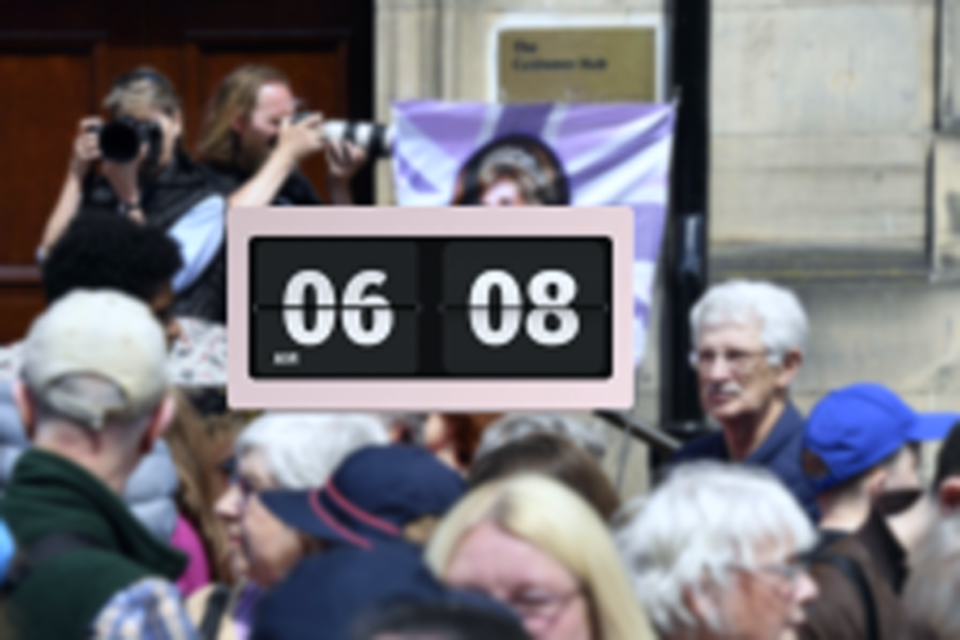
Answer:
6,08
